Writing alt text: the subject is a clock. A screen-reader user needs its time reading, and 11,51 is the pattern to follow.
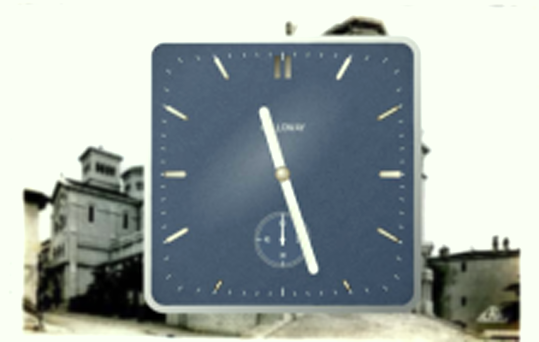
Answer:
11,27
